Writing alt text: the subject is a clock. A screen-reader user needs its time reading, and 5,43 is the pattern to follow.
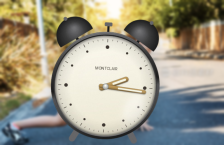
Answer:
2,16
